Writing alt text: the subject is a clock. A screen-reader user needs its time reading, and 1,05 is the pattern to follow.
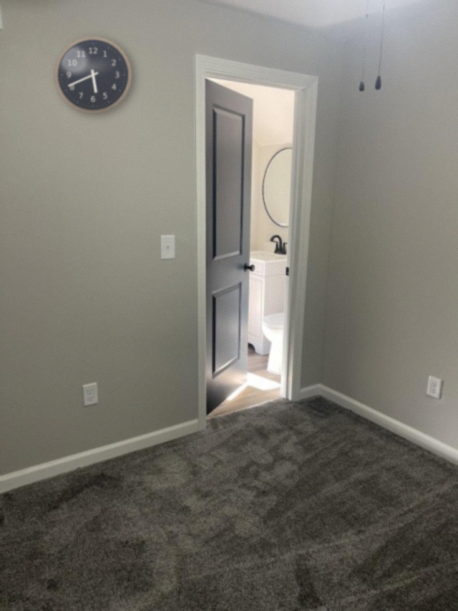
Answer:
5,41
